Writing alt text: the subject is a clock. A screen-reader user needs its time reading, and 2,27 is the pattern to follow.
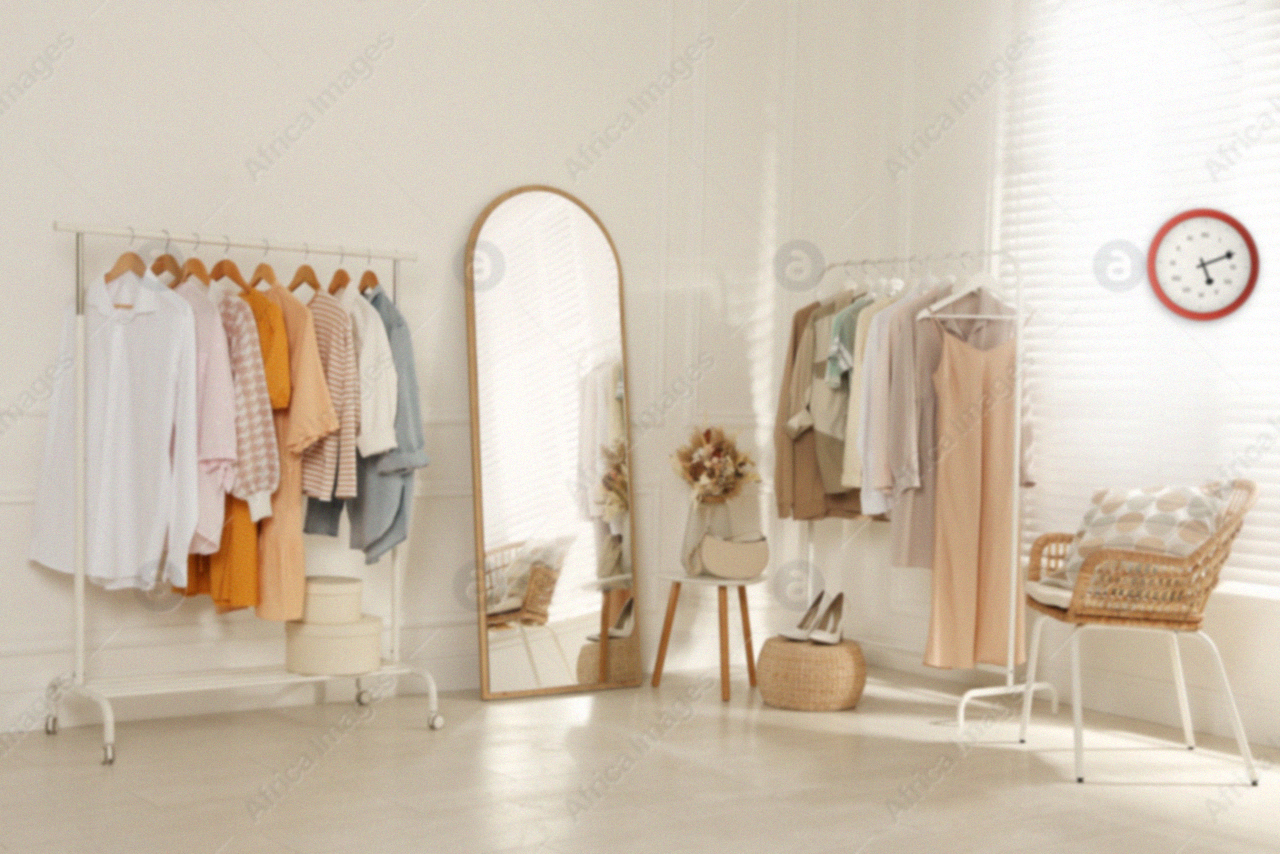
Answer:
5,11
